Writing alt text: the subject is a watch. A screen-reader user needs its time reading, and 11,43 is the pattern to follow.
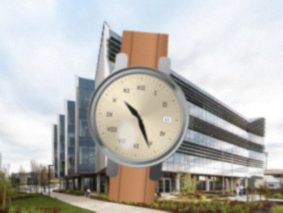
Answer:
10,26
